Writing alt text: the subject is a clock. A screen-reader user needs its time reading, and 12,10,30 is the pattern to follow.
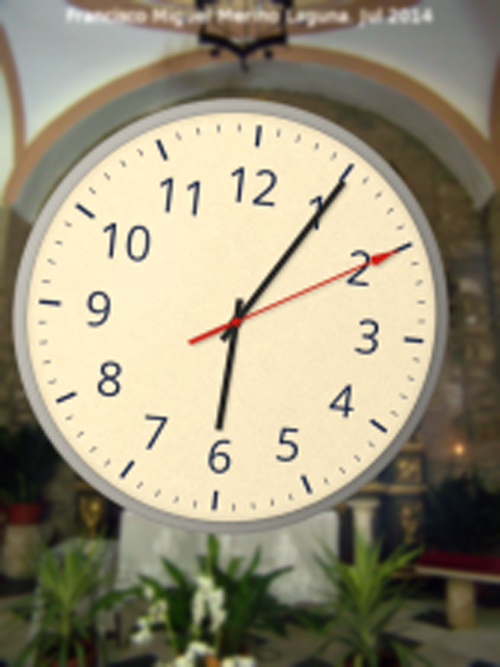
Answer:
6,05,10
